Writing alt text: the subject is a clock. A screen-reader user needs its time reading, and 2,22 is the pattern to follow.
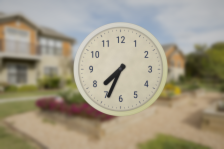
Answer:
7,34
